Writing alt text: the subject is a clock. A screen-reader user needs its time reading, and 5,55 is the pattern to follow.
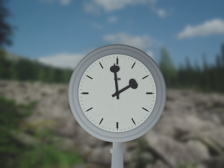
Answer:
1,59
